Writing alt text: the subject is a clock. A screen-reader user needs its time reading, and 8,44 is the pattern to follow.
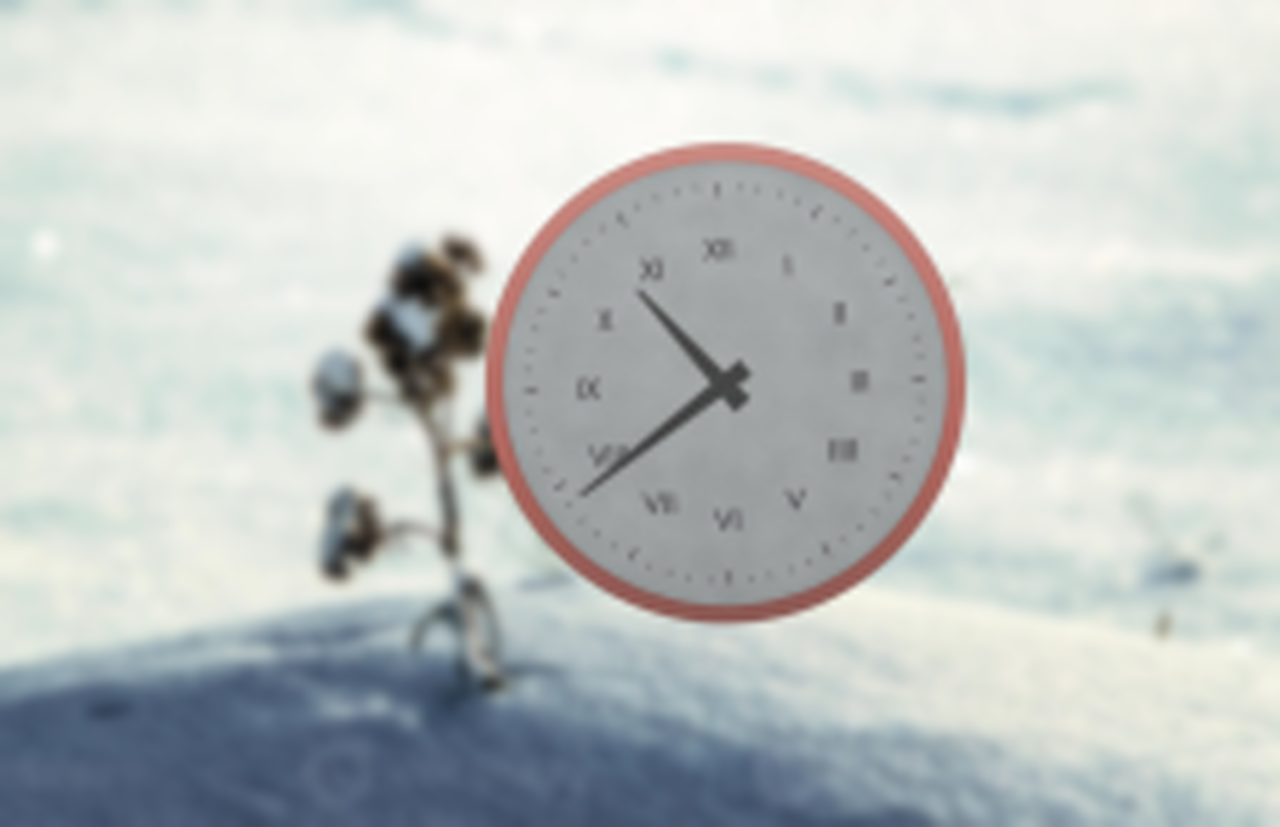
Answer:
10,39
